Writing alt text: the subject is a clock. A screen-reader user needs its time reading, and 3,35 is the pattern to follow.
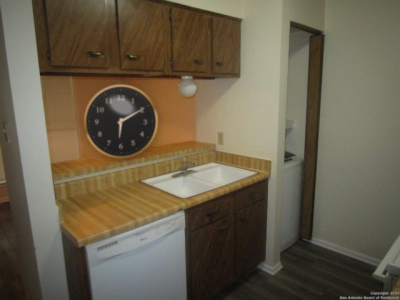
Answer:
6,10
